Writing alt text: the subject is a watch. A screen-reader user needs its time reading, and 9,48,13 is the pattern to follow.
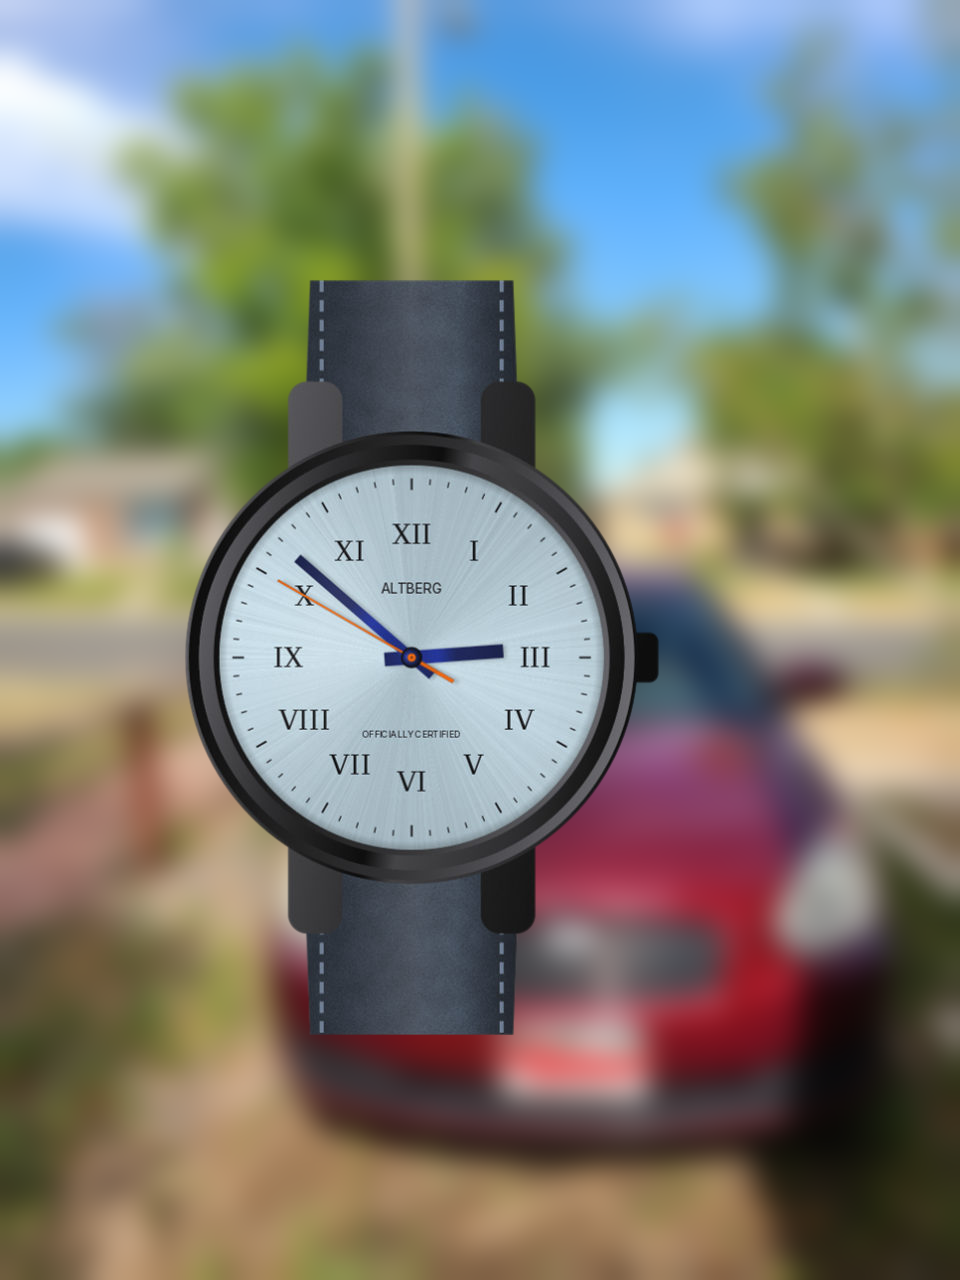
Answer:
2,51,50
